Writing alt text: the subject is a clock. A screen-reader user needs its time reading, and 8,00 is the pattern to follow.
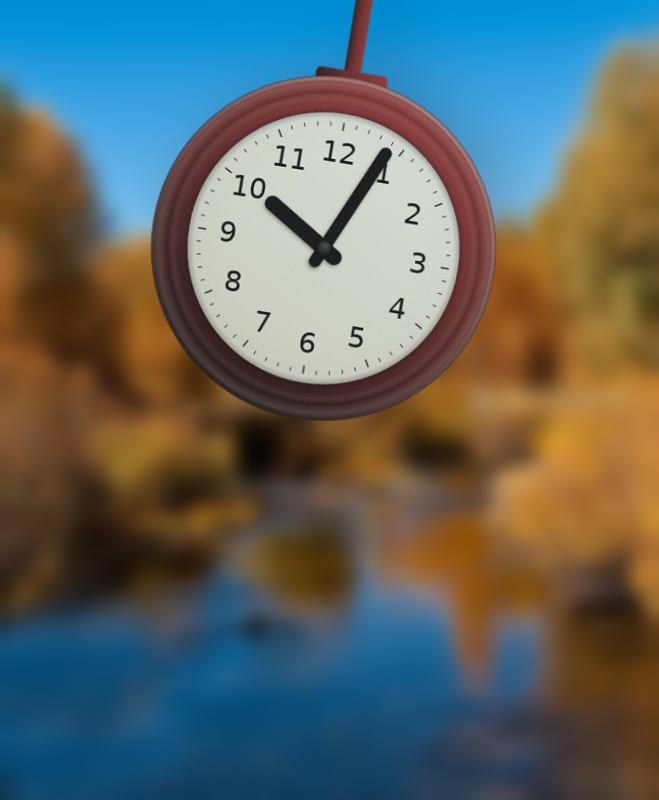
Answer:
10,04
